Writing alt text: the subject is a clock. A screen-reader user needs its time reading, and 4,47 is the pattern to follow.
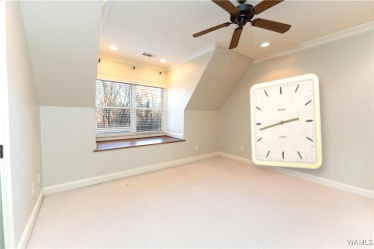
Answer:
2,43
